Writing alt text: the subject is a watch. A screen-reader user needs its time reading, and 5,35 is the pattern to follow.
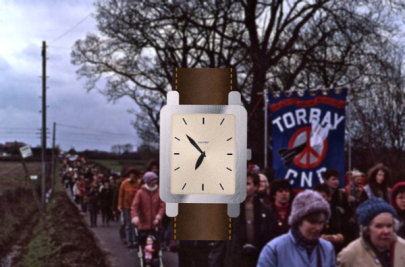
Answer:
6,53
